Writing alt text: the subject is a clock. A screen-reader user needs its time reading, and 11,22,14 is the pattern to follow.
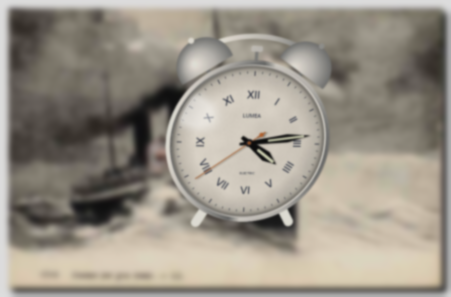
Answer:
4,13,39
